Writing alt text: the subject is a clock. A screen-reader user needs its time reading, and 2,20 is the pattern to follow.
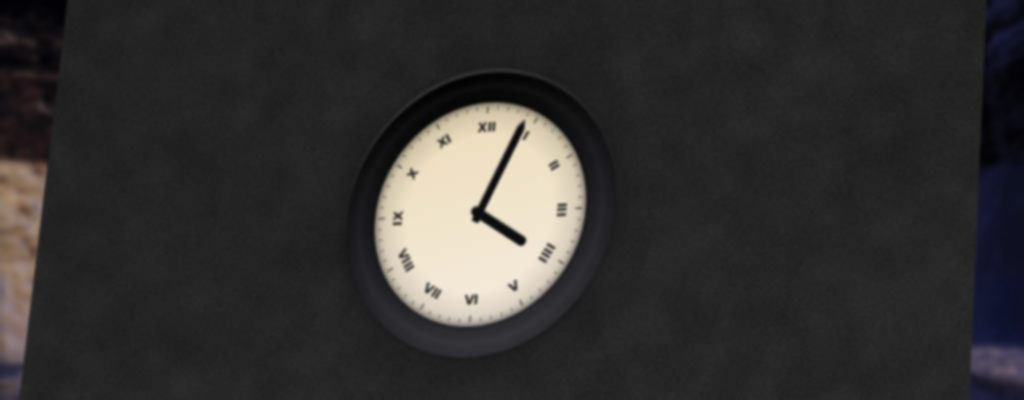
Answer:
4,04
